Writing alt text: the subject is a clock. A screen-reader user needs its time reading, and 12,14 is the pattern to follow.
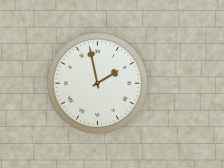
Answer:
1,58
